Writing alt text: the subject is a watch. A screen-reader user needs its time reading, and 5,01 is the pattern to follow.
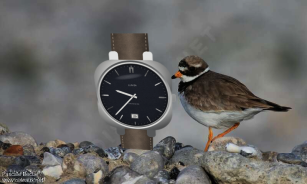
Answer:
9,37
